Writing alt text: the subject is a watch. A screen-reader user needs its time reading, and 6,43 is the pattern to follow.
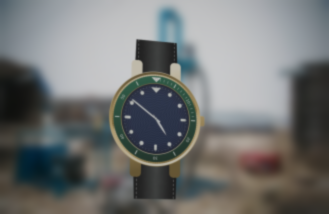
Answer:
4,51
